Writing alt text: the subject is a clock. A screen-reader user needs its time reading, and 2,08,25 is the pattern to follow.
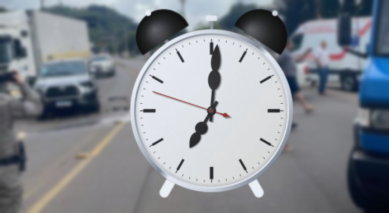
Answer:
7,00,48
